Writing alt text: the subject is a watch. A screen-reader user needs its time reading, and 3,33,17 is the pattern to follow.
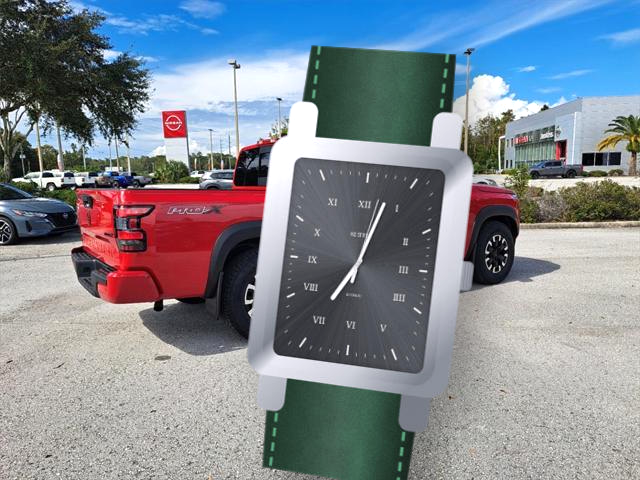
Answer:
7,03,02
